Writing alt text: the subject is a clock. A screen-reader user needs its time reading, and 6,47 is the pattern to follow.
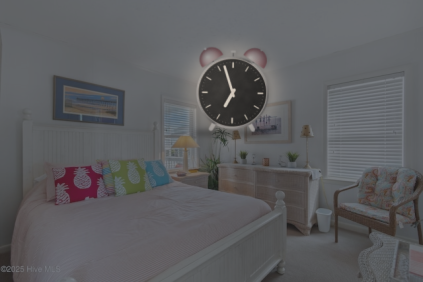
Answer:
6,57
